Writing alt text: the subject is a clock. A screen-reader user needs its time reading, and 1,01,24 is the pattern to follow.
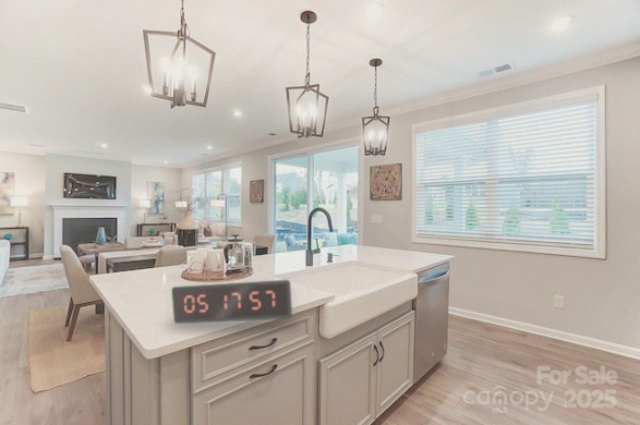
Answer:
5,17,57
